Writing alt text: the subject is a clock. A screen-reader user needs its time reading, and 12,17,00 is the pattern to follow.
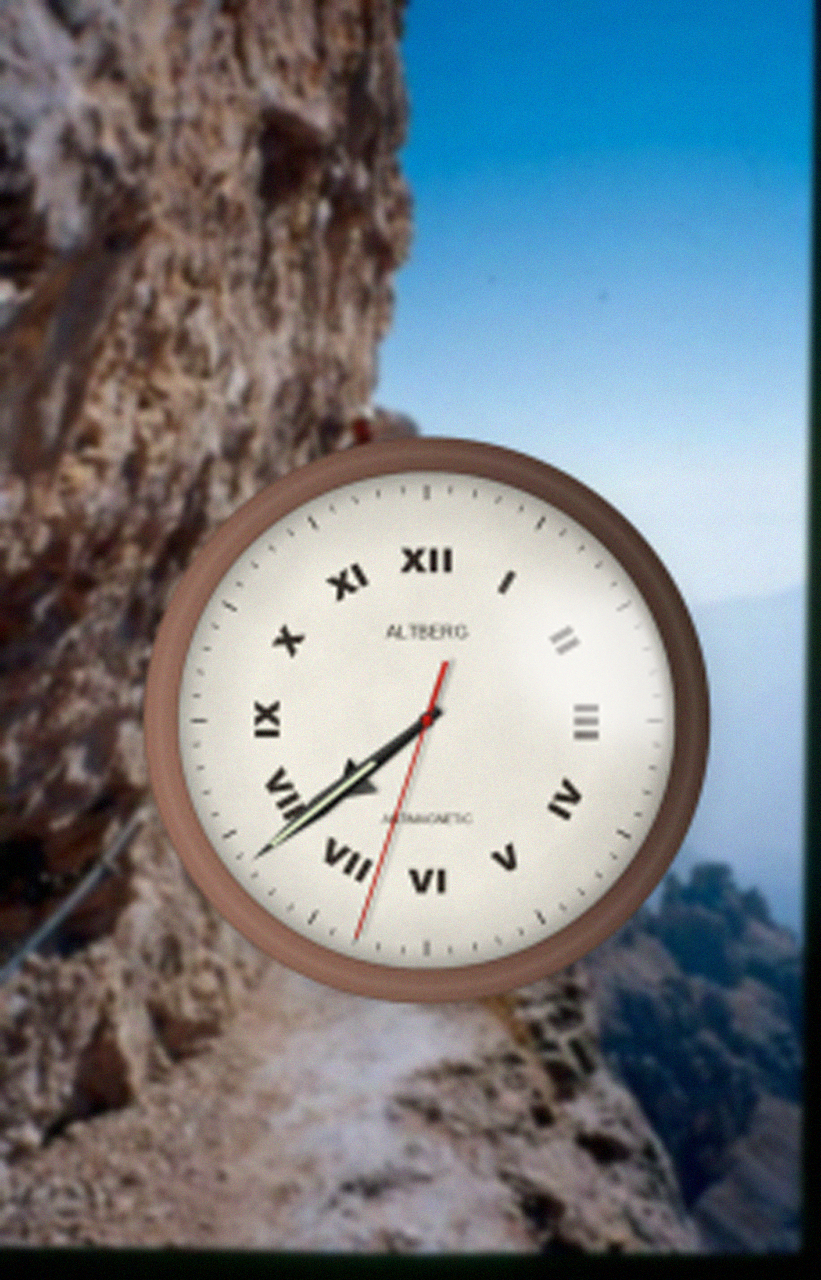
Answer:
7,38,33
